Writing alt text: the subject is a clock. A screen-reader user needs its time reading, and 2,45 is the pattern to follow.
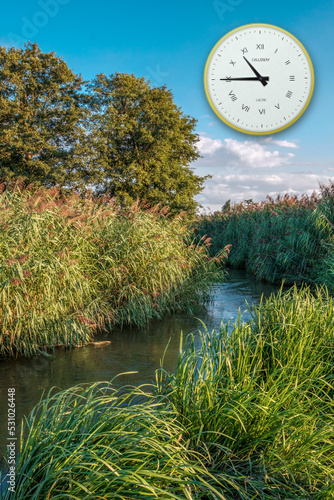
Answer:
10,45
